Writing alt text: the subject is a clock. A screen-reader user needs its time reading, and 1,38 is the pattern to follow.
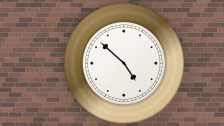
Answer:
4,52
